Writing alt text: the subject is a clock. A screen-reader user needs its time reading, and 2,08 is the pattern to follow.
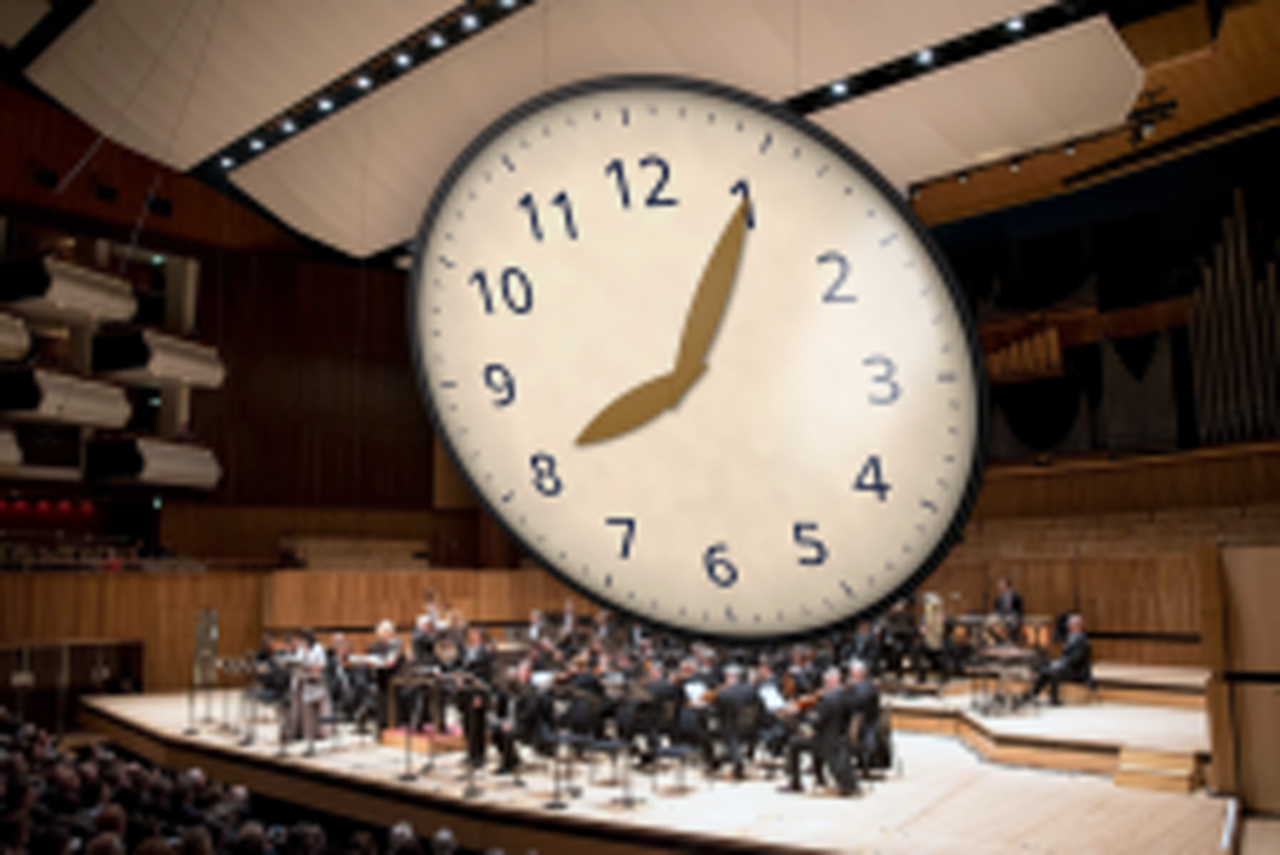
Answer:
8,05
